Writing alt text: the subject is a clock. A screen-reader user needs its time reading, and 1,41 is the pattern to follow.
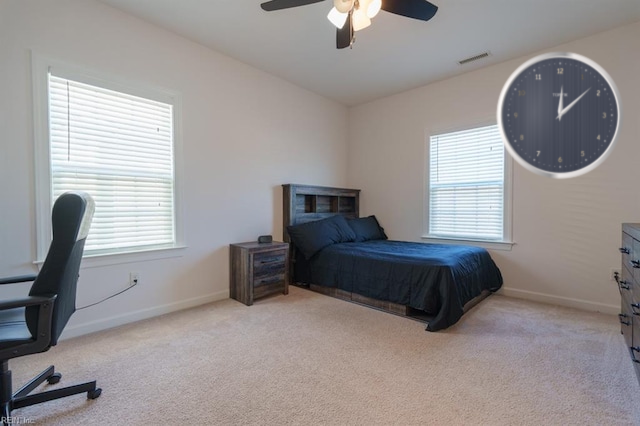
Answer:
12,08
